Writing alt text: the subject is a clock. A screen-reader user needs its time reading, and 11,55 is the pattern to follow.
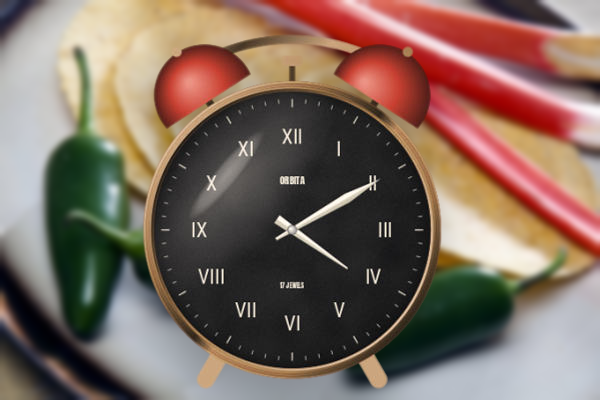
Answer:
4,10
